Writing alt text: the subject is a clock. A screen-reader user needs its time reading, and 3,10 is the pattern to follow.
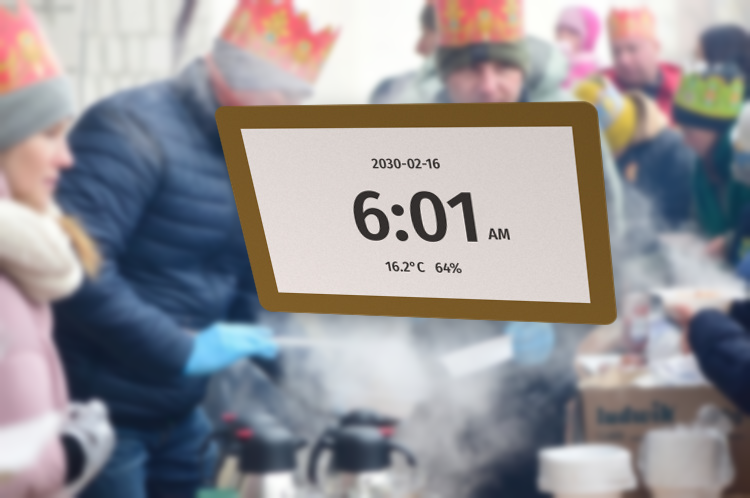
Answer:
6,01
